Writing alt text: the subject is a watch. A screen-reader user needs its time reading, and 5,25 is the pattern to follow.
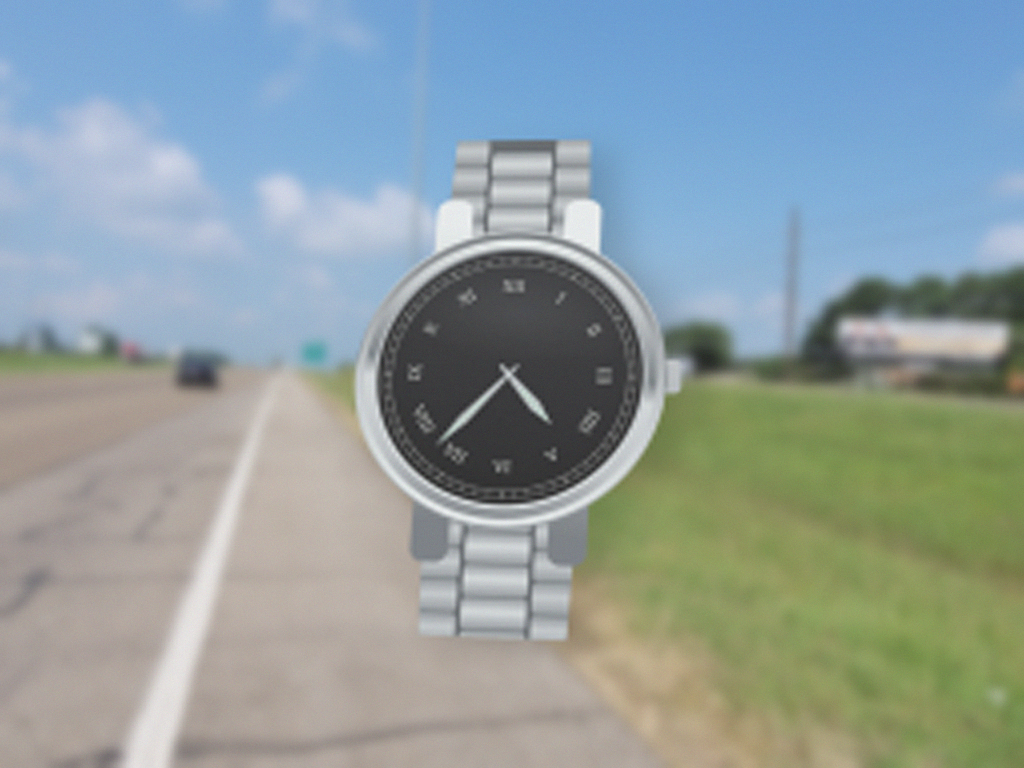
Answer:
4,37
